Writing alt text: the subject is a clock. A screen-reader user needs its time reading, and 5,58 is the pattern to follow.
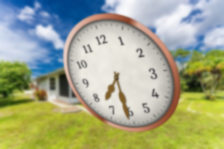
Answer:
7,31
